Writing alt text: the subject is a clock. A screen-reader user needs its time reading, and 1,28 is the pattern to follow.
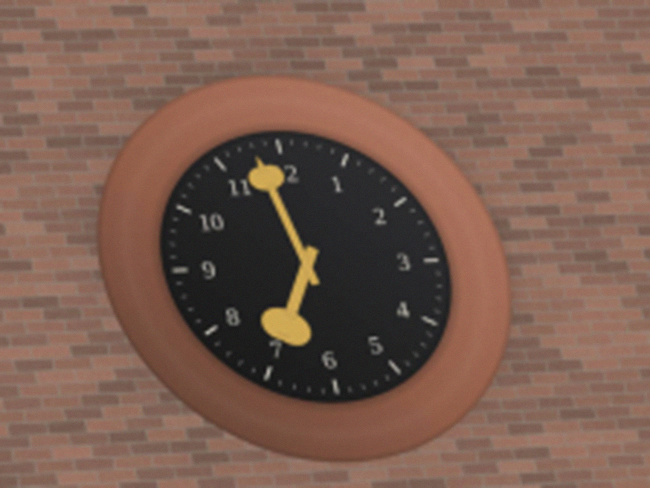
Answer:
6,58
